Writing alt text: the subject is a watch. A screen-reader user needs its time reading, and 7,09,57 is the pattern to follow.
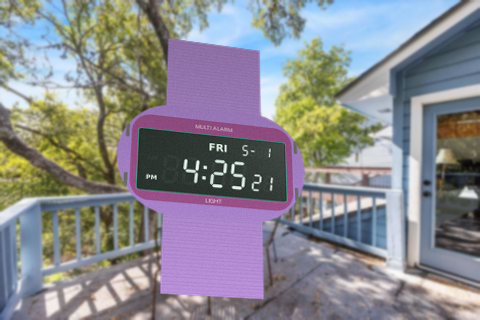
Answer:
4,25,21
